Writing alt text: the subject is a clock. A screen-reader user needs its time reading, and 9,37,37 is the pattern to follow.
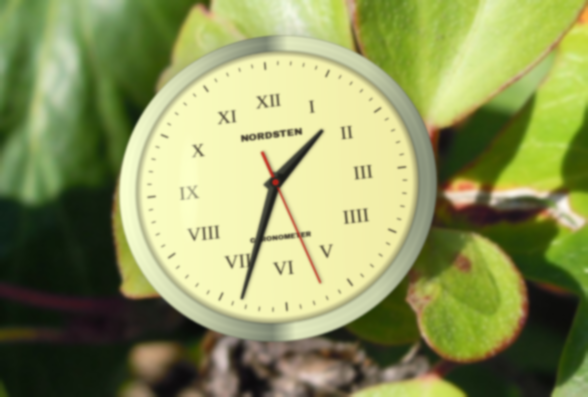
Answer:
1,33,27
